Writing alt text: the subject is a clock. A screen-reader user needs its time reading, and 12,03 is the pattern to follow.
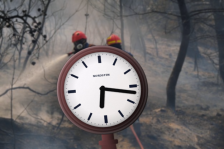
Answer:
6,17
